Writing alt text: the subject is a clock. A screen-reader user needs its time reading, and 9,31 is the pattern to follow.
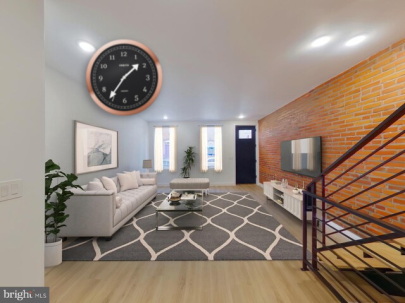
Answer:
1,36
